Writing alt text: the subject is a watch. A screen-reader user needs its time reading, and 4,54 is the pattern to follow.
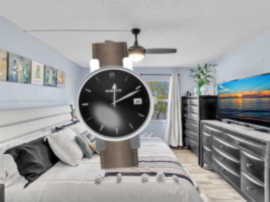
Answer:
12,11
